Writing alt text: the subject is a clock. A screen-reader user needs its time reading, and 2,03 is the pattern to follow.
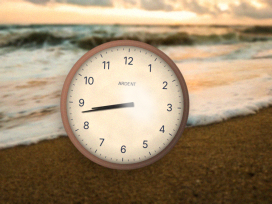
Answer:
8,43
